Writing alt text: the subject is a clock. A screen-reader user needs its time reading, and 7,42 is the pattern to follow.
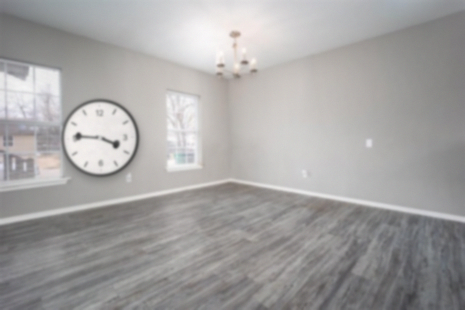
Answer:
3,46
